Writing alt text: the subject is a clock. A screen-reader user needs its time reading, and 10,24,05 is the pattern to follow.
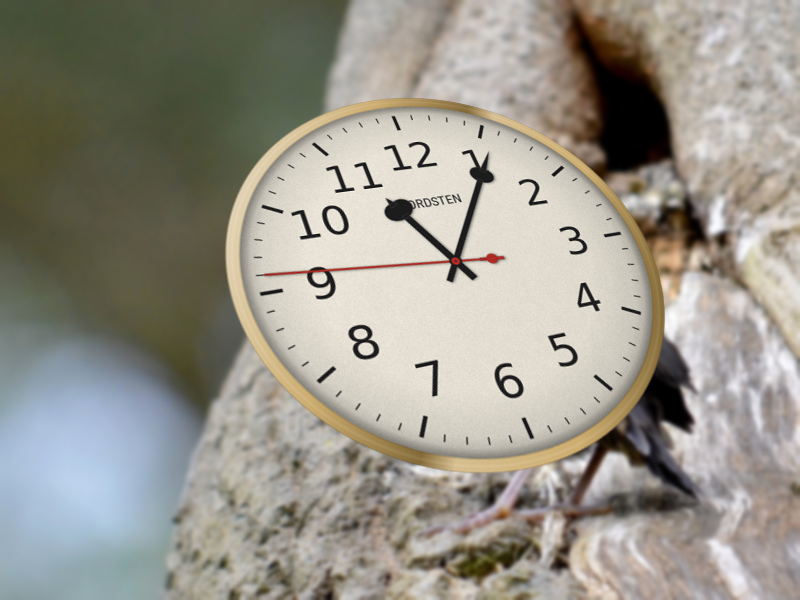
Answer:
11,05,46
